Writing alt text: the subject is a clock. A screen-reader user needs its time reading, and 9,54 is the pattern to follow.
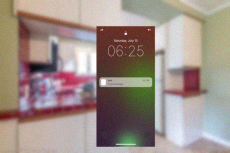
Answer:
6,25
